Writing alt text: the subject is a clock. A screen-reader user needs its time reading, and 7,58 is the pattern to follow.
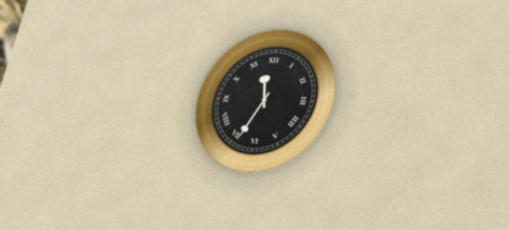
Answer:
11,34
